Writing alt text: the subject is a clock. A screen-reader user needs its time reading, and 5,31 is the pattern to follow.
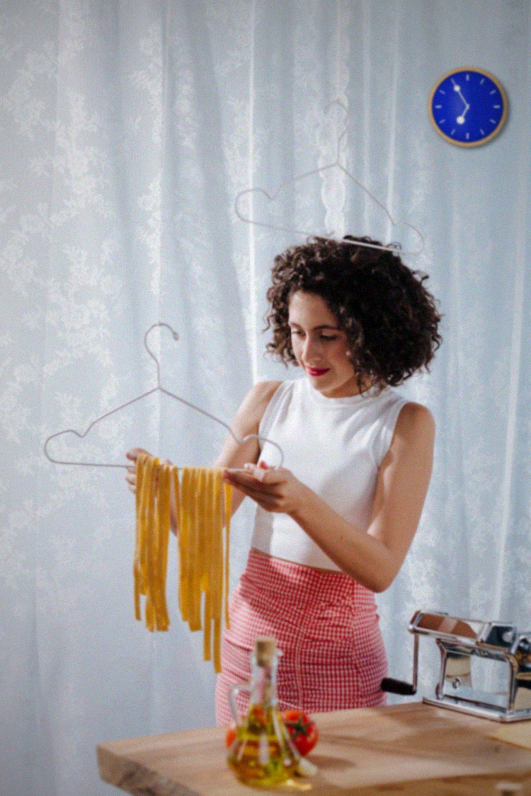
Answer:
6,55
